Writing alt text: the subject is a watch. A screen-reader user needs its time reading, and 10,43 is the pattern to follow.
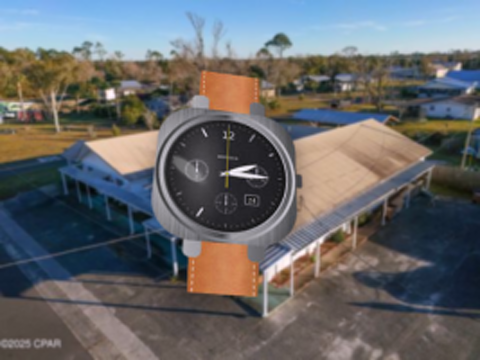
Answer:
2,15
